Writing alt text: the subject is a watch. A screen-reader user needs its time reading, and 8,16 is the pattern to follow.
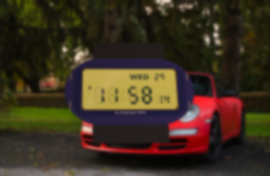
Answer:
11,58
